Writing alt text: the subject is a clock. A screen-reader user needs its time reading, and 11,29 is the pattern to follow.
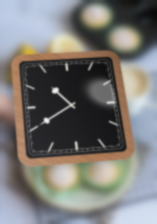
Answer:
10,40
